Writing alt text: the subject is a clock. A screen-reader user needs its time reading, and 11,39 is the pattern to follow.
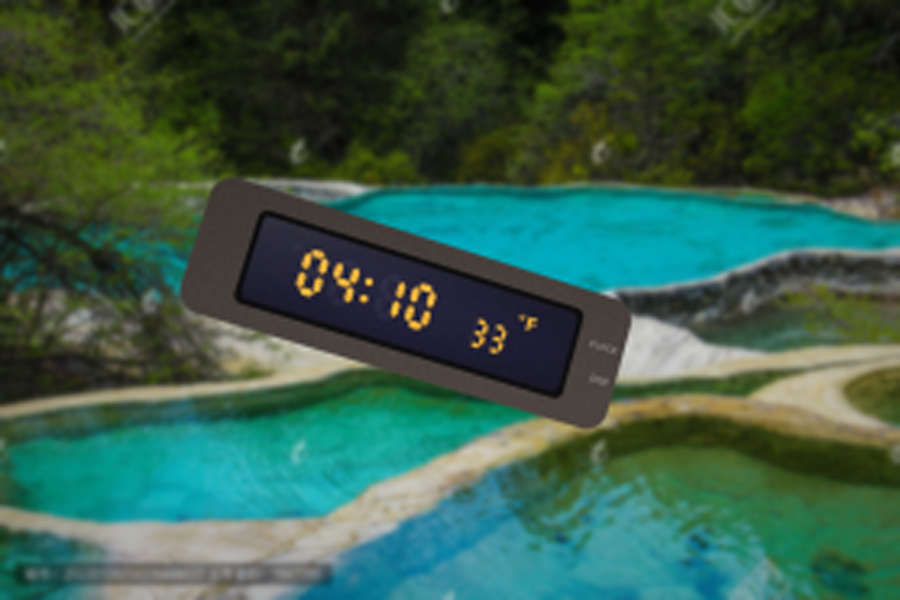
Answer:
4,10
